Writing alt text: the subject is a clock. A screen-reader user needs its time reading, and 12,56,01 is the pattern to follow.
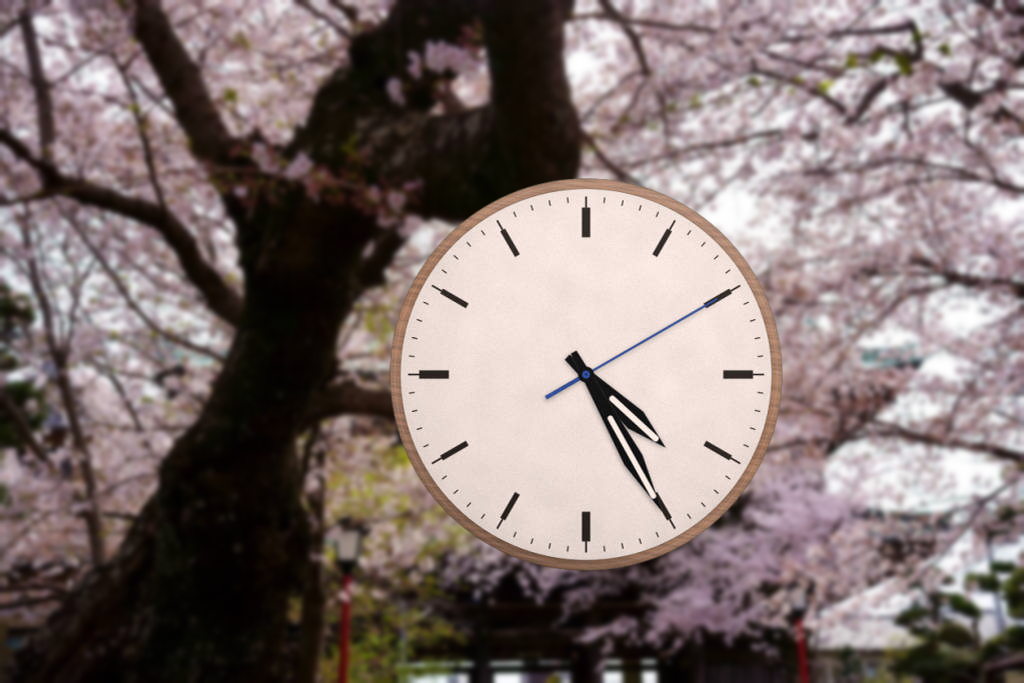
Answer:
4,25,10
